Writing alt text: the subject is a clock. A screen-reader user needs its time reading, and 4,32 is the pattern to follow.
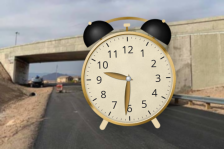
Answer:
9,31
